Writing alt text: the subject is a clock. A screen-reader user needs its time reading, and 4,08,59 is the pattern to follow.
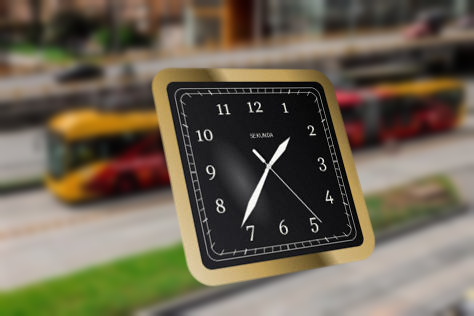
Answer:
1,36,24
